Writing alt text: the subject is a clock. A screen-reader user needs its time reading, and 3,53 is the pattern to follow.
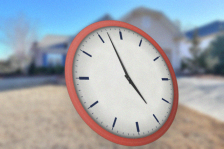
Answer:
4,57
